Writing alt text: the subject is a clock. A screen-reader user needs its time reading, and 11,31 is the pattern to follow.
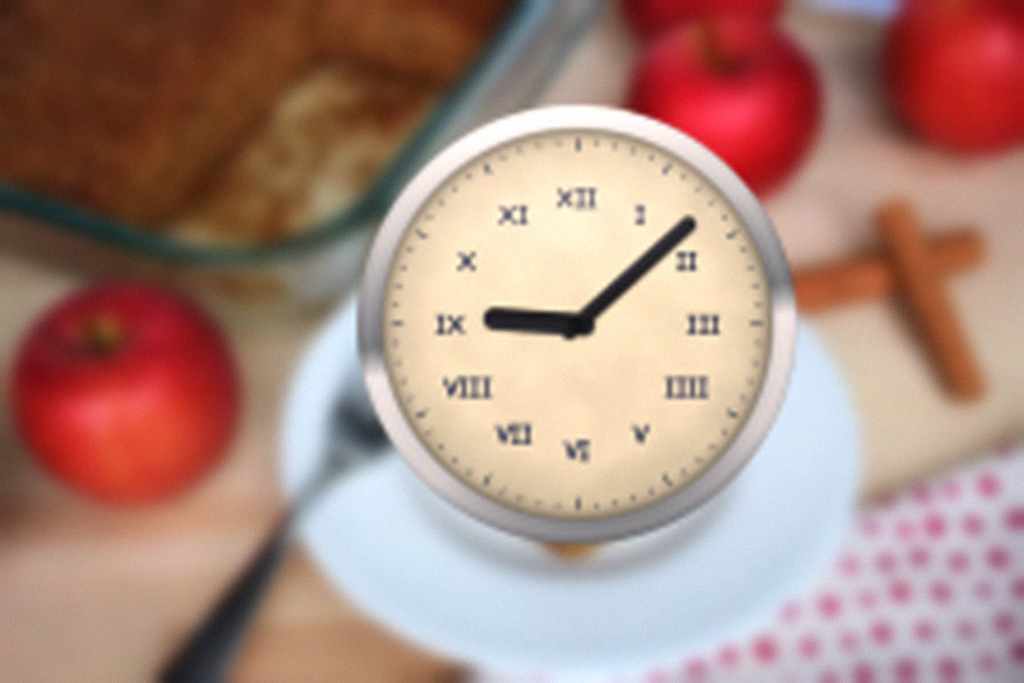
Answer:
9,08
